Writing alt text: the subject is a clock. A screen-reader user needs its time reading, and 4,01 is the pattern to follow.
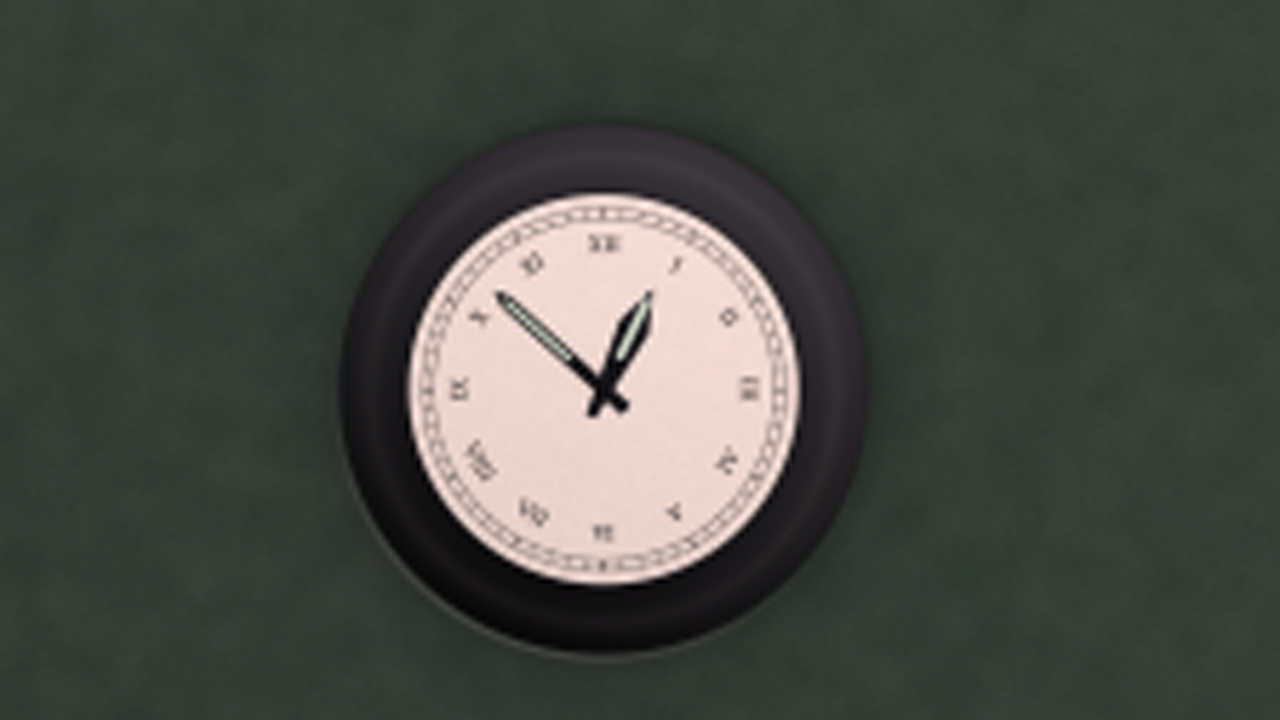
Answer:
12,52
